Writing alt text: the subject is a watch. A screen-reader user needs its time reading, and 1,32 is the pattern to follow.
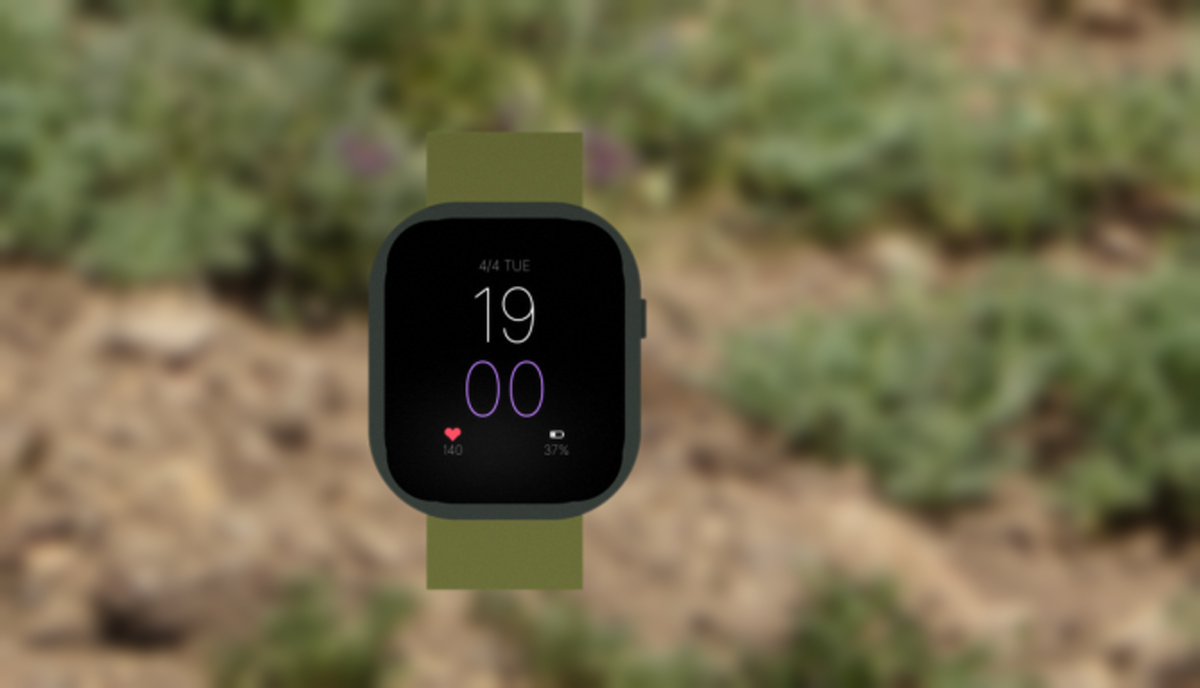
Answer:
19,00
